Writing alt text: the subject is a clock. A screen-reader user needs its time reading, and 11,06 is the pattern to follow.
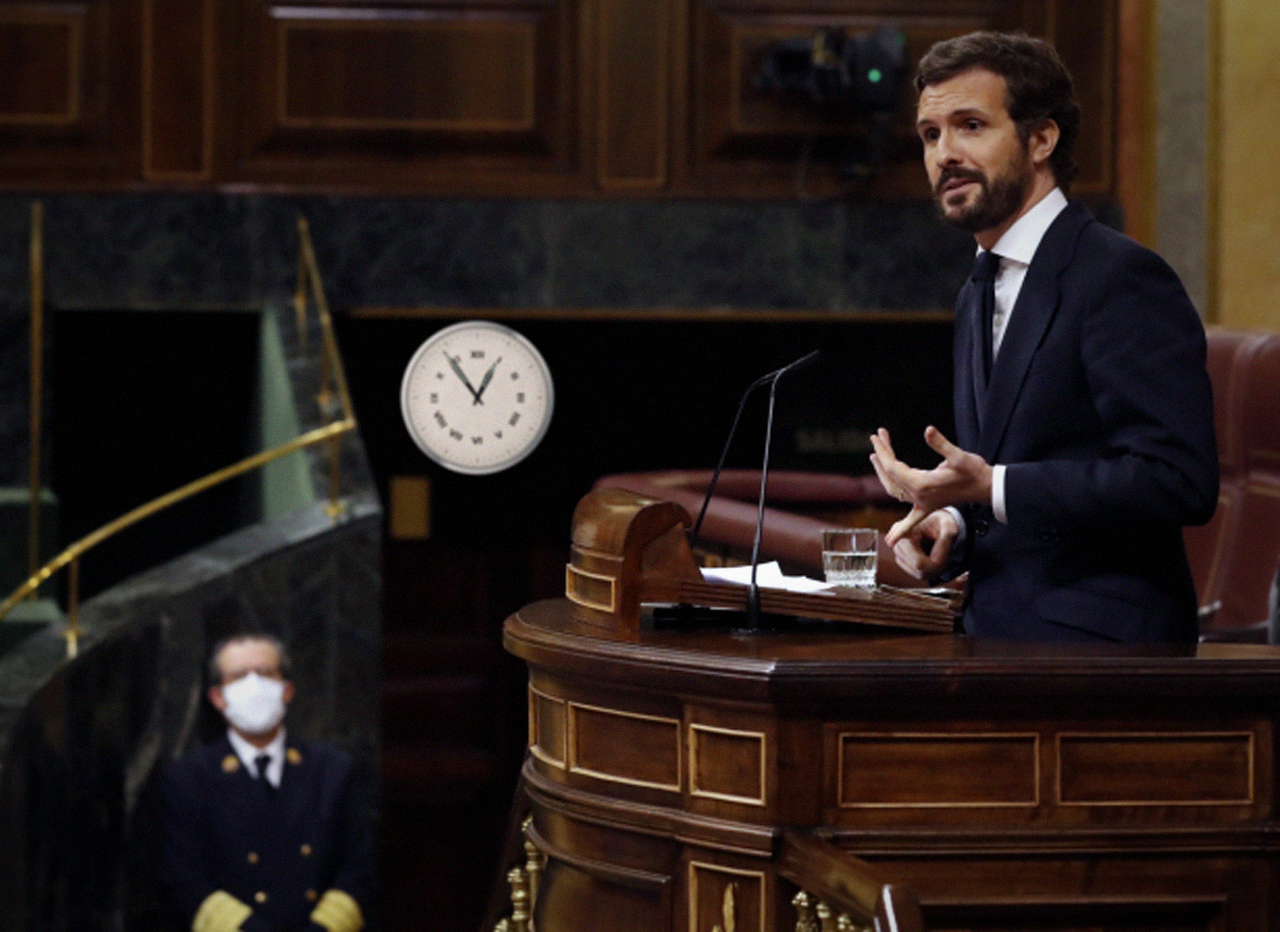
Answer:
12,54
